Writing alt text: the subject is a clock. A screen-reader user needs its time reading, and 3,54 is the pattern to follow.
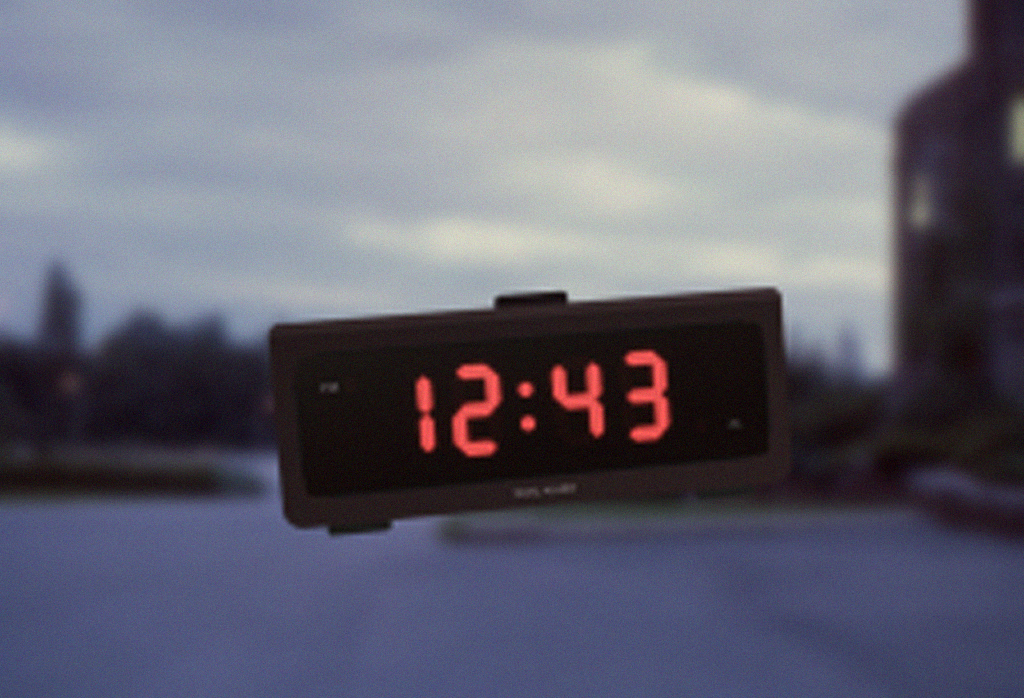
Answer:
12,43
